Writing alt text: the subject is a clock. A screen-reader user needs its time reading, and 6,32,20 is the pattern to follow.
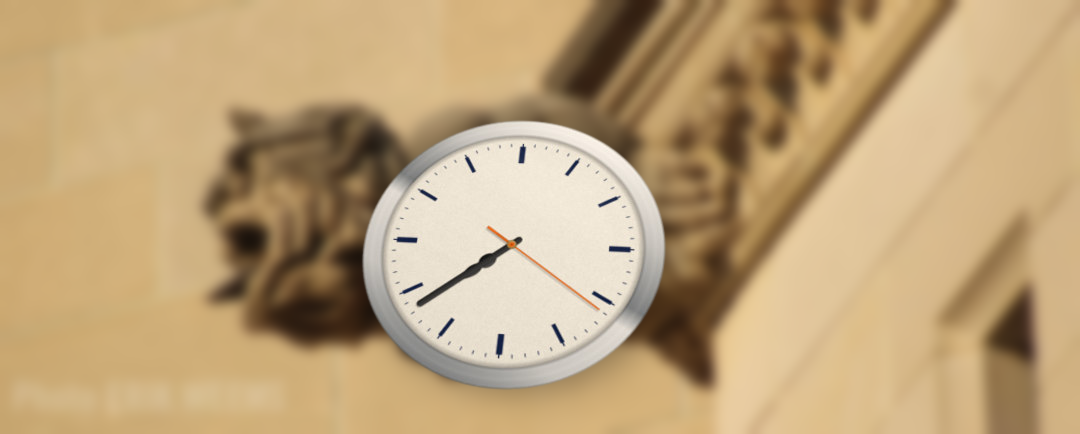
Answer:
7,38,21
